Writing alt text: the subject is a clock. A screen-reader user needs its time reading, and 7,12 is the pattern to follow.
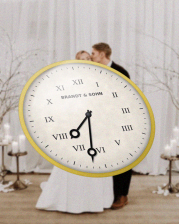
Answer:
7,32
